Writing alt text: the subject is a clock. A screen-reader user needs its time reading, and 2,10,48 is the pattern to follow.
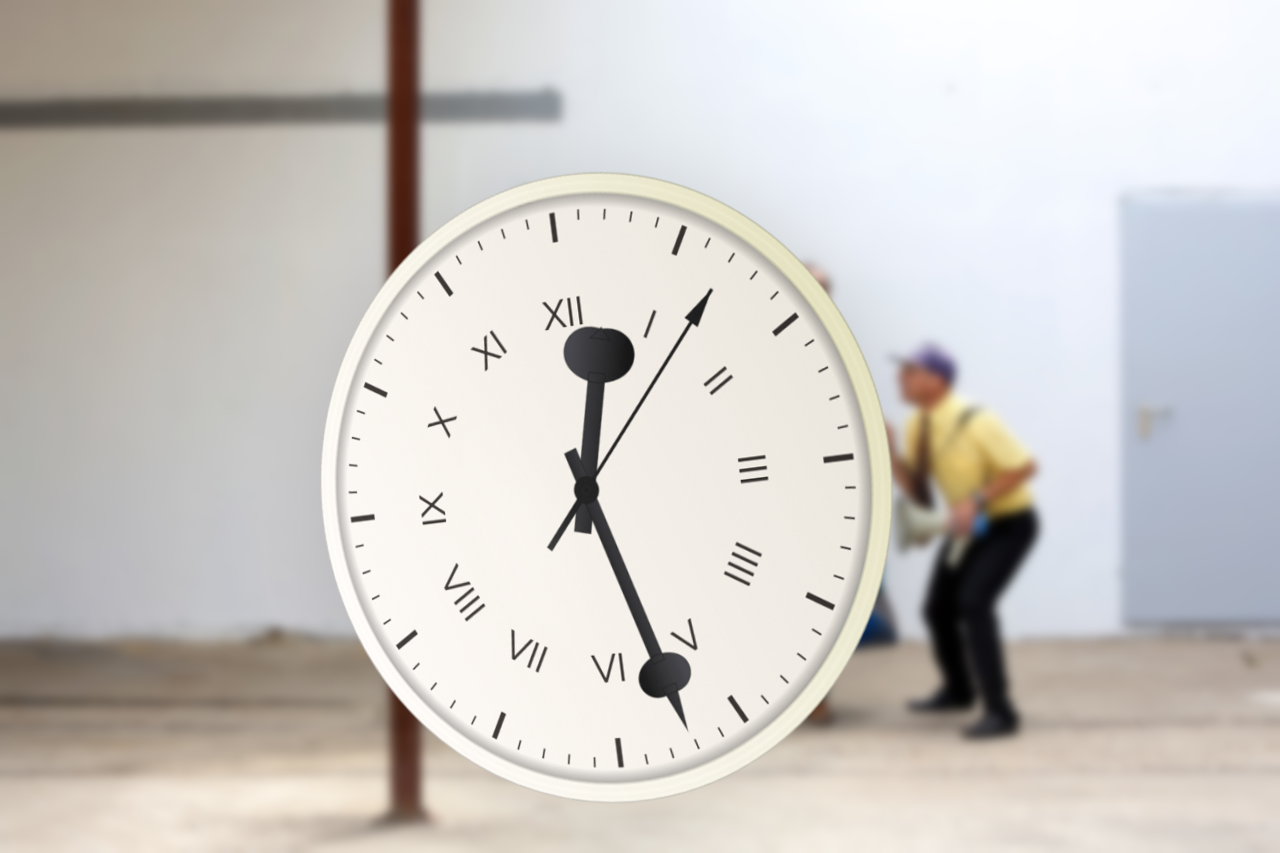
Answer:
12,27,07
